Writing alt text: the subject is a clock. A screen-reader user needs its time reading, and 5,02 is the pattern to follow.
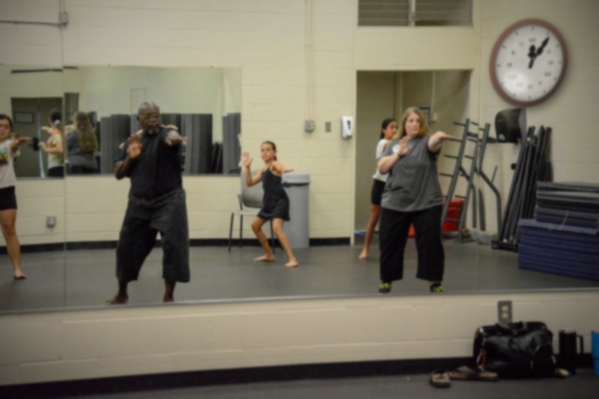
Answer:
12,06
